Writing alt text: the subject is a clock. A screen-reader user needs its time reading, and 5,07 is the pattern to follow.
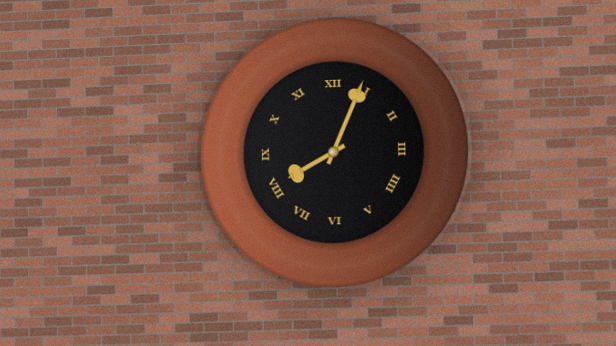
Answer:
8,04
